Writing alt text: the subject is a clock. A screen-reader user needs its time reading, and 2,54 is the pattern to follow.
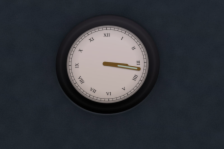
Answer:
3,17
